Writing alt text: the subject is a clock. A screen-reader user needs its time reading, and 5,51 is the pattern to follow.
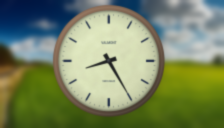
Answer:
8,25
